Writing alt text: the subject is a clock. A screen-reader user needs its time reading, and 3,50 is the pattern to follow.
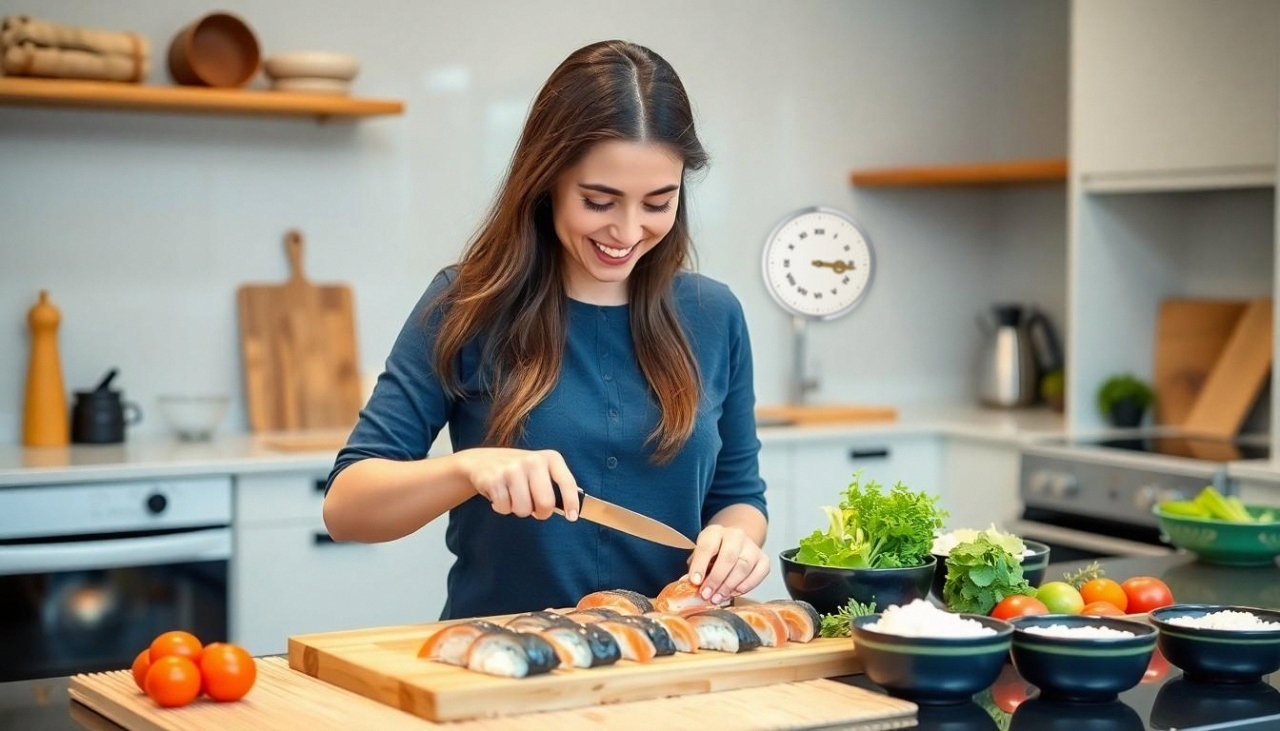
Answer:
3,16
